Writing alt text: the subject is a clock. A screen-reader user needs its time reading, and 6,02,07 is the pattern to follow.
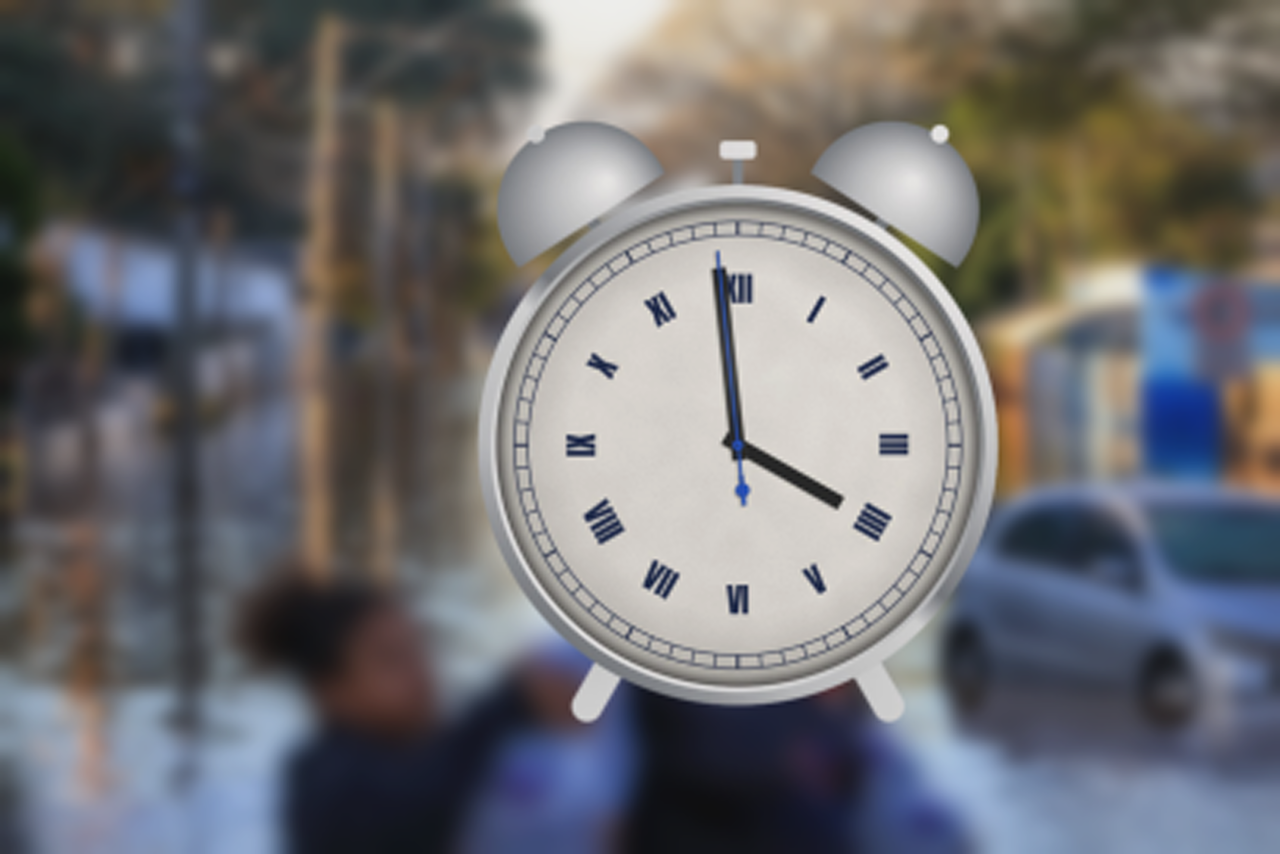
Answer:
3,58,59
